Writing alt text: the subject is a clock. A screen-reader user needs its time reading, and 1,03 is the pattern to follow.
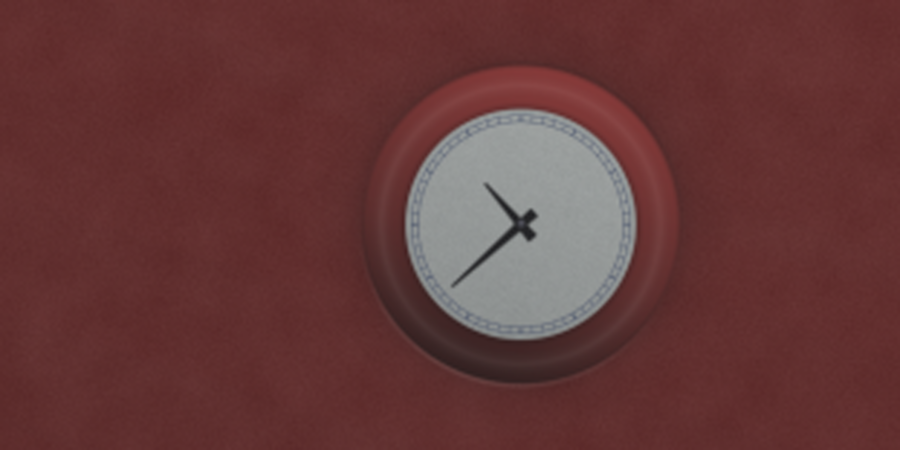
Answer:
10,38
